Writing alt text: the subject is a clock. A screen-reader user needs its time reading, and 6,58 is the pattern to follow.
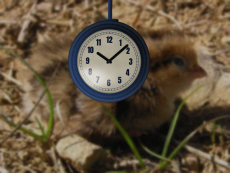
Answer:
10,08
